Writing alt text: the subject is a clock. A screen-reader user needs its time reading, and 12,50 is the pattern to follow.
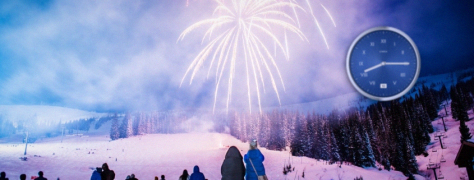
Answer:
8,15
